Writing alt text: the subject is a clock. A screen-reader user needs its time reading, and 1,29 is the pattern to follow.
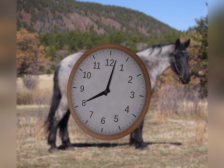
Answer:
8,02
